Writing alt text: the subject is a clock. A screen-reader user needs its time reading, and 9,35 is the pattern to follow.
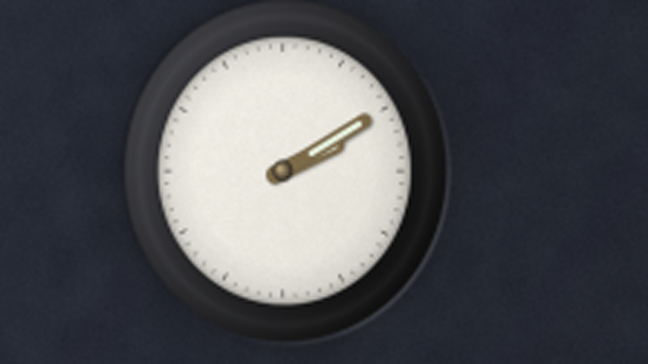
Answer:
2,10
